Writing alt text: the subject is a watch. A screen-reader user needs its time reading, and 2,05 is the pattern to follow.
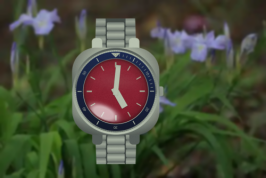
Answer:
5,01
